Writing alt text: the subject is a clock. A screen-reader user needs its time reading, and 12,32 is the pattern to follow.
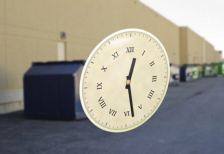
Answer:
12,28
